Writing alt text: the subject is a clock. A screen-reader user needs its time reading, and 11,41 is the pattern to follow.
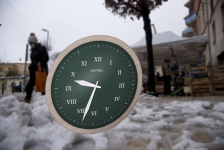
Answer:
9,33
